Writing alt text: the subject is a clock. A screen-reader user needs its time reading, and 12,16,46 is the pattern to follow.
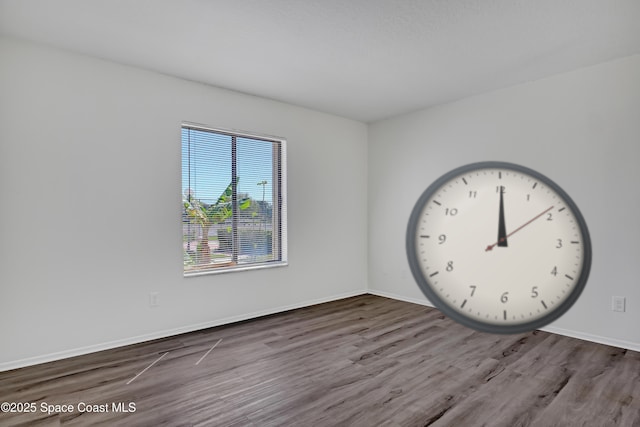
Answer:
12,00,09
